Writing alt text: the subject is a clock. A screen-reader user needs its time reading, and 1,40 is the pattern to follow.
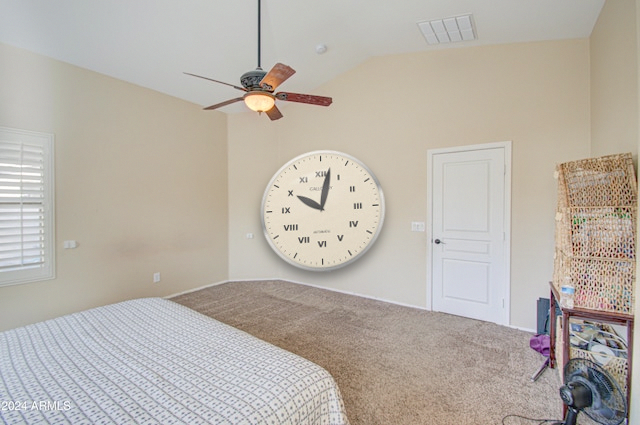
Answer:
10,02
